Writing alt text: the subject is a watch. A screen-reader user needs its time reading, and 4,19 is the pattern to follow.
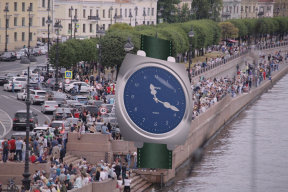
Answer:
11,18
